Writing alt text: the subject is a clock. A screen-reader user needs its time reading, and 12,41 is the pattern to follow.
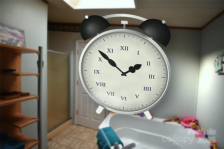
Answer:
1,52
